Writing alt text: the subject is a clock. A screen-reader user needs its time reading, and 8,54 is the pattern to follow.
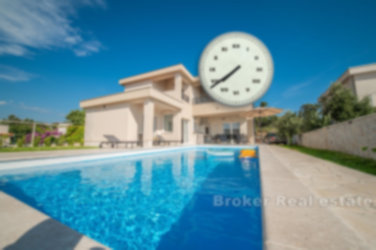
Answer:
7,39
